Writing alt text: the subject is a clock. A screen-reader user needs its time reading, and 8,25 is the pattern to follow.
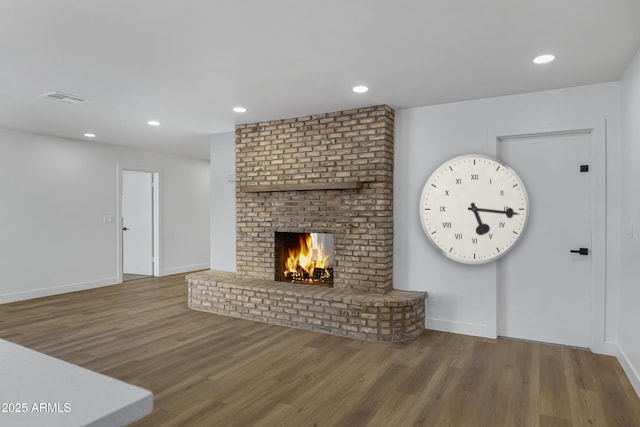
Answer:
5,16
